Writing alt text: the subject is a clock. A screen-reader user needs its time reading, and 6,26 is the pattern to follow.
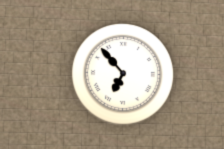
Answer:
6,53
